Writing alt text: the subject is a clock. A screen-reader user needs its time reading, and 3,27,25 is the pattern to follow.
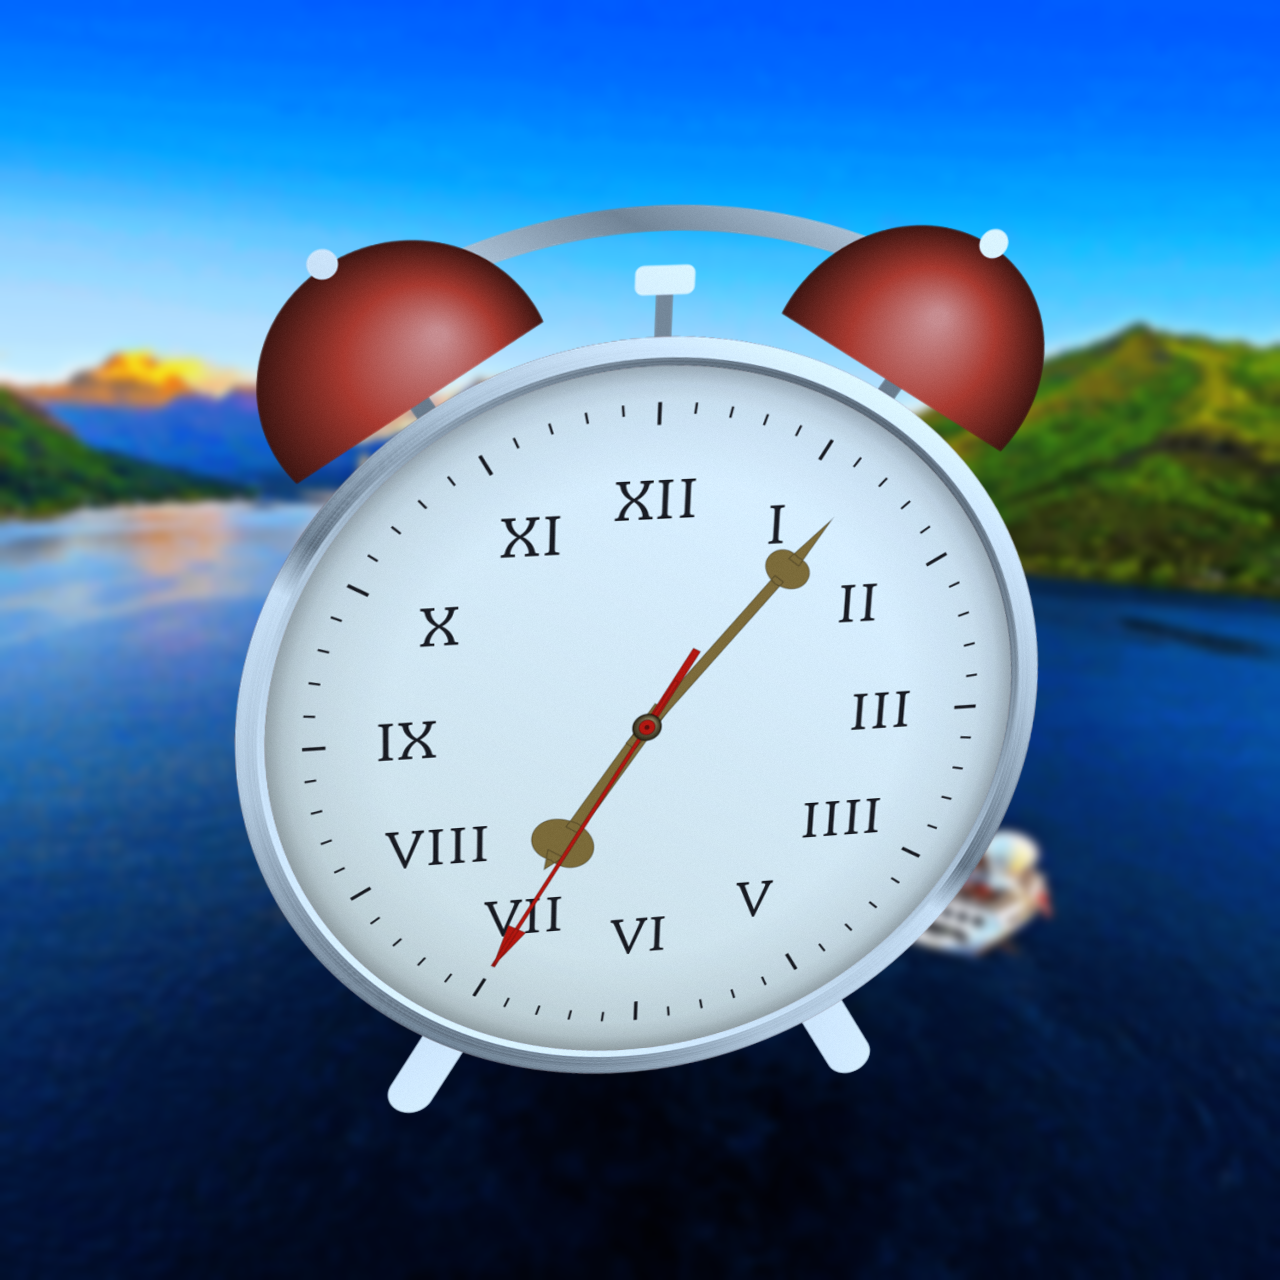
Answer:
7,06,35
